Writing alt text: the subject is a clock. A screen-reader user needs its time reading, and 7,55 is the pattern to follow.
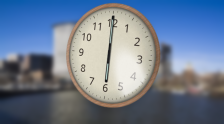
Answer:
6,00
